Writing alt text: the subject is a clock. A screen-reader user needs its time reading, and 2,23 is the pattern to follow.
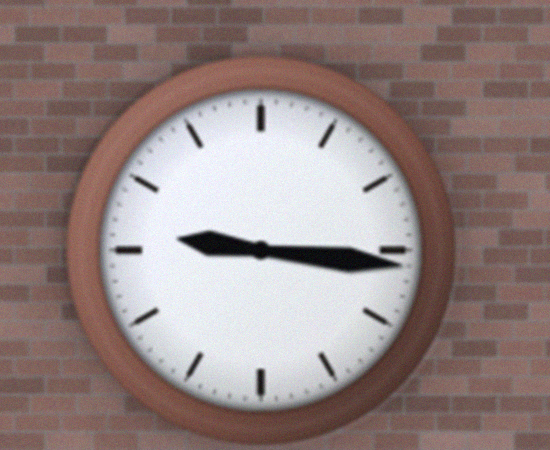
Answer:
9,16
